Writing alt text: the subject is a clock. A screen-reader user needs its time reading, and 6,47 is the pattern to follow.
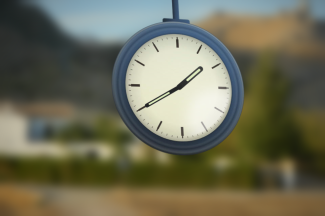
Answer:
1,40
